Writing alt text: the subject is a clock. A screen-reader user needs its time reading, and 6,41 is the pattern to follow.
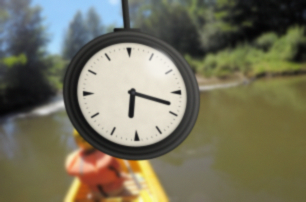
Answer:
6,18
